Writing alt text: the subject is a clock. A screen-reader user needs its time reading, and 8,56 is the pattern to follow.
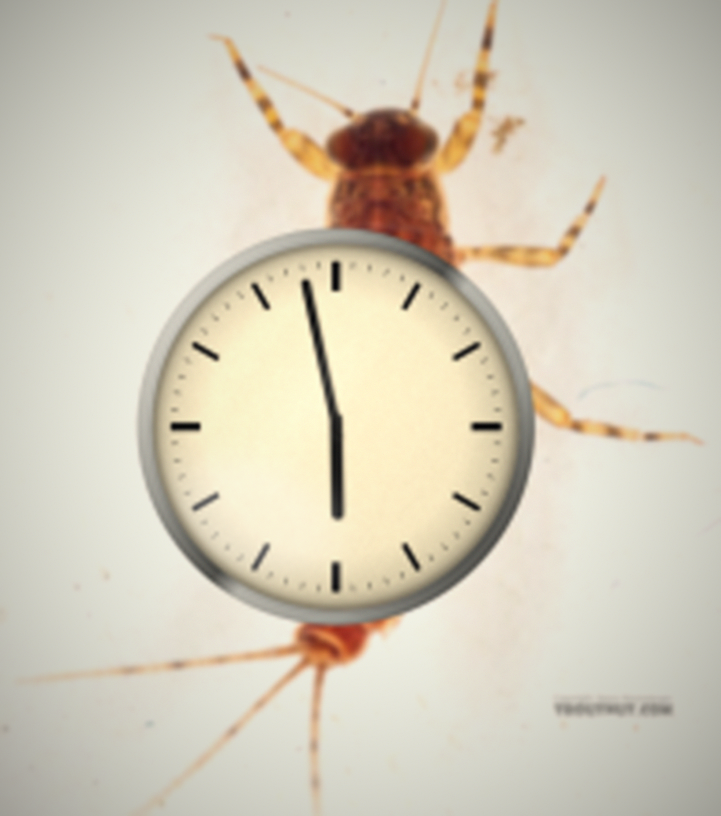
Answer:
5,58
